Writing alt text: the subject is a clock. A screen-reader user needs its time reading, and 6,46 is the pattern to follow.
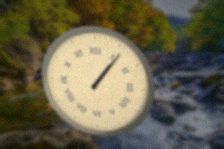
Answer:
1,06
